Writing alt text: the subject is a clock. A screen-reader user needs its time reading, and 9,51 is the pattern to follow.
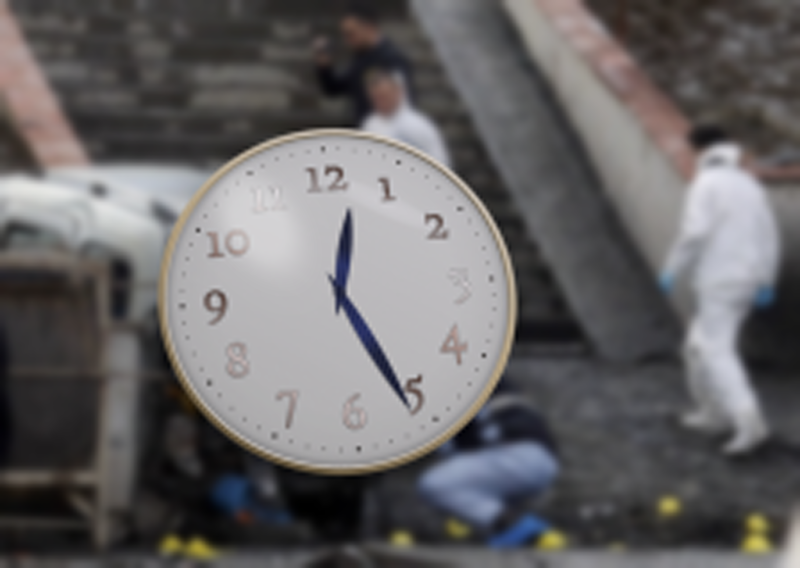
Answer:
12,26
